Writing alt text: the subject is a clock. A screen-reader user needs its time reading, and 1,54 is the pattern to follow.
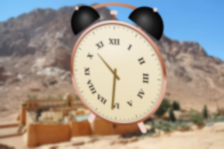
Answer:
10,31
